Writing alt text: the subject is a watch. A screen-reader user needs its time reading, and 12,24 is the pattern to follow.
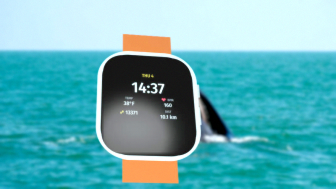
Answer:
14,37
